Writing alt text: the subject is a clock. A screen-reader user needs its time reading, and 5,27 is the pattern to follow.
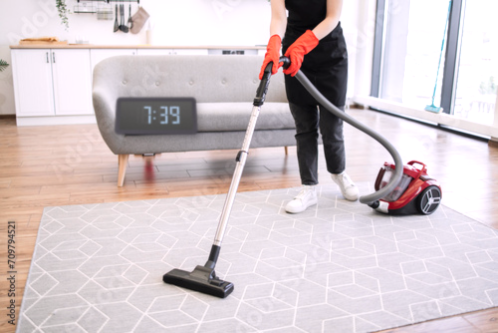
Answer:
7,39
